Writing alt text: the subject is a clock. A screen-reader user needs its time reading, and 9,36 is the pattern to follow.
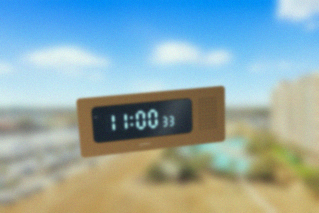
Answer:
11,00
